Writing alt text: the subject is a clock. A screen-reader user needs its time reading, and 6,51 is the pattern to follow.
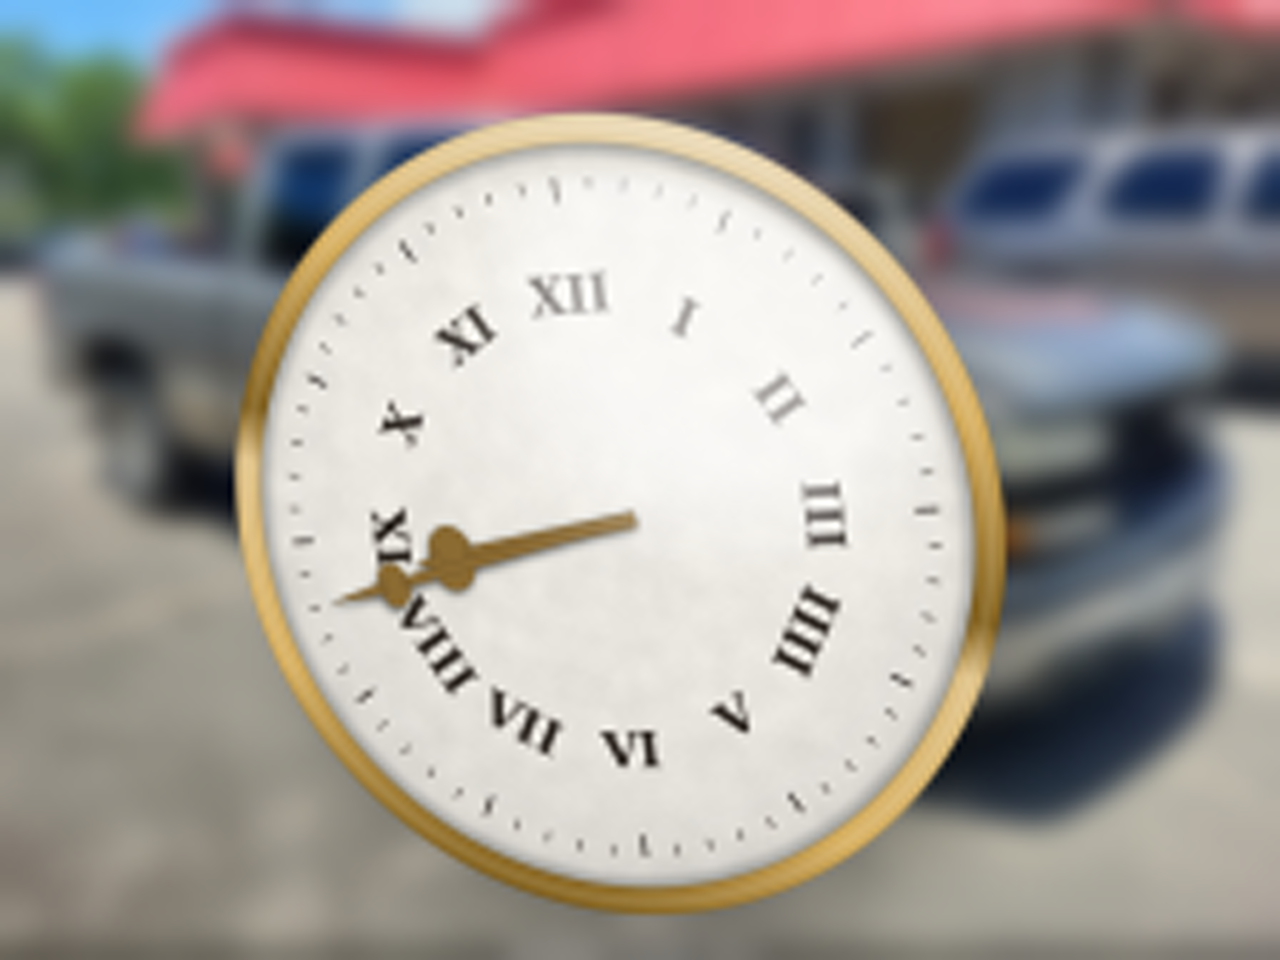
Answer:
8,43
